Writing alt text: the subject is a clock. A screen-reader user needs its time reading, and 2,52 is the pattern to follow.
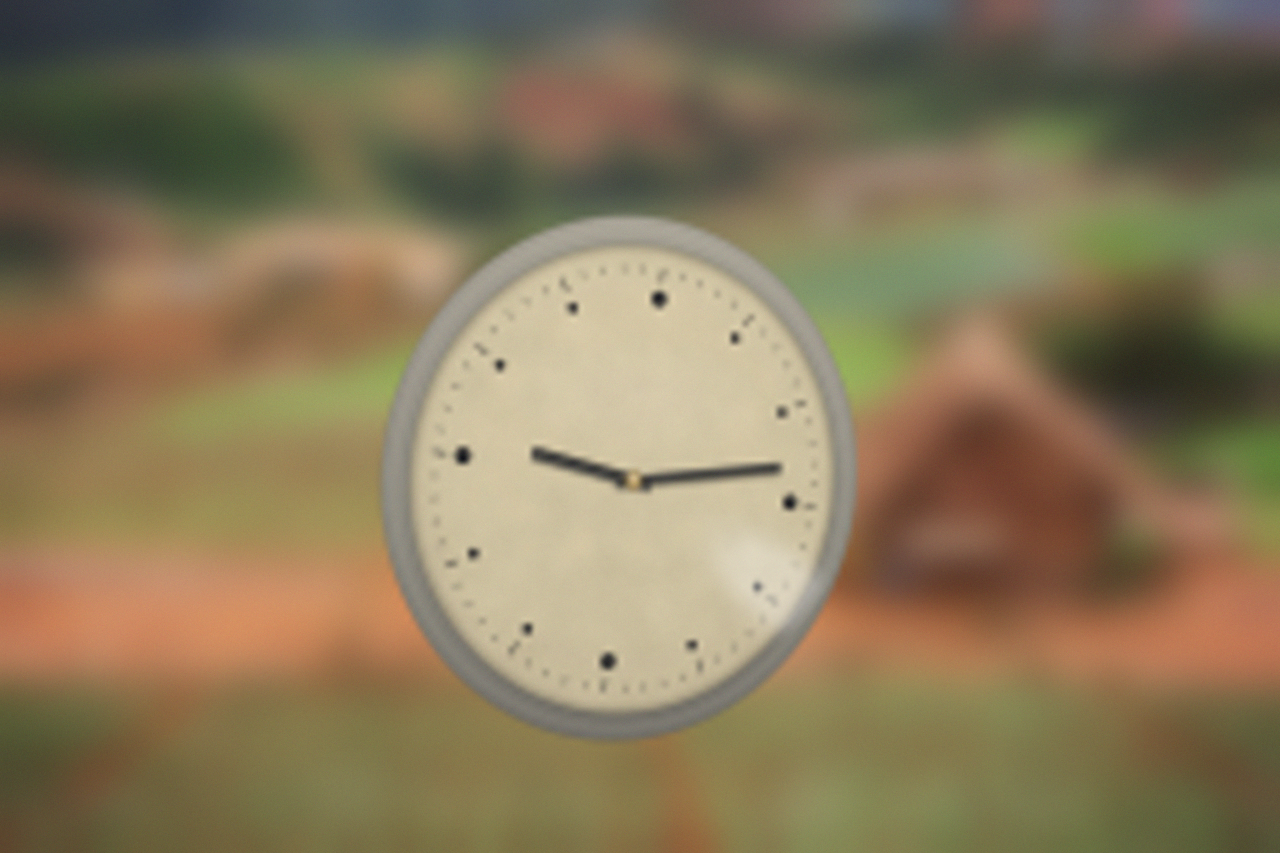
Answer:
9,13
